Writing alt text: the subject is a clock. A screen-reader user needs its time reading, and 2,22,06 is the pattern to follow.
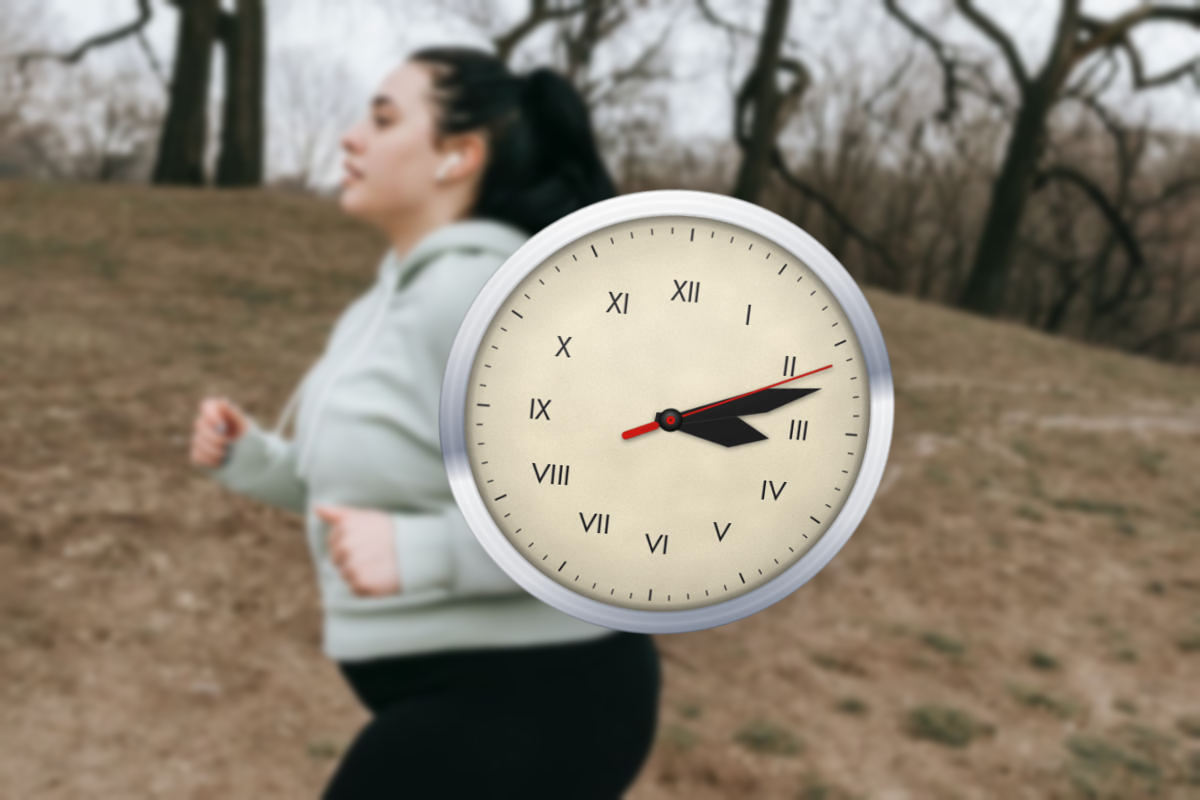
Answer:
3,12,11
